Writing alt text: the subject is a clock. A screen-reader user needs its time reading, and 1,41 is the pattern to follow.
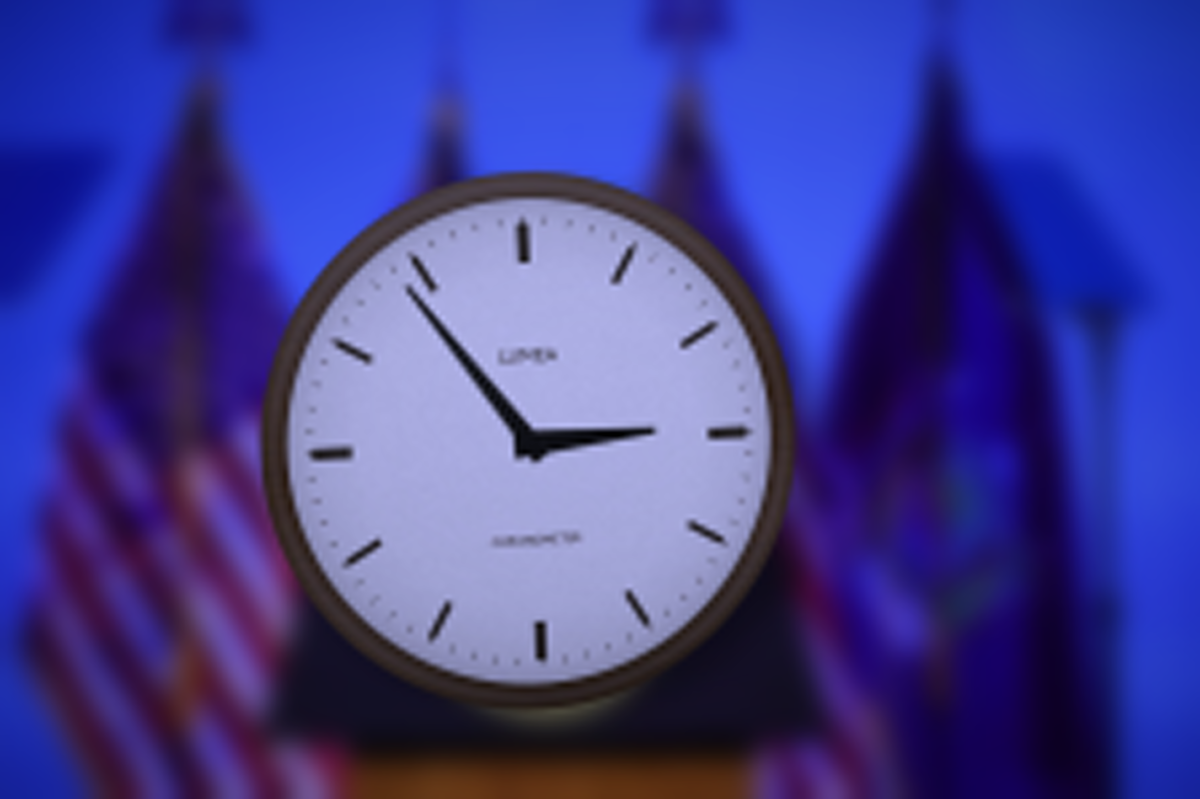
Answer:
2,54
